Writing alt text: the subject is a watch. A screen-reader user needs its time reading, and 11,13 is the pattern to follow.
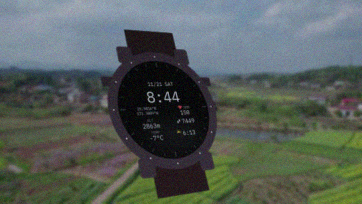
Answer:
8,44
